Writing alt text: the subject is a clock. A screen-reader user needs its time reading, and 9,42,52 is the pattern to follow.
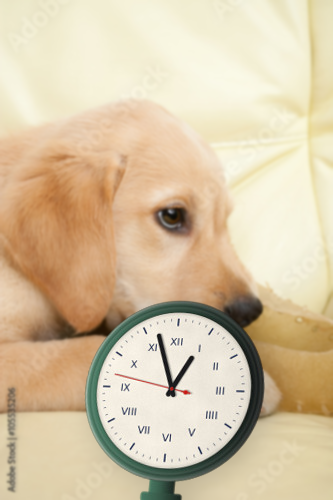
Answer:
12,56,47
